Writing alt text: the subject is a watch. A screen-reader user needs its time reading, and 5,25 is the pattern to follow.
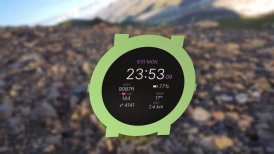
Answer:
23,53
